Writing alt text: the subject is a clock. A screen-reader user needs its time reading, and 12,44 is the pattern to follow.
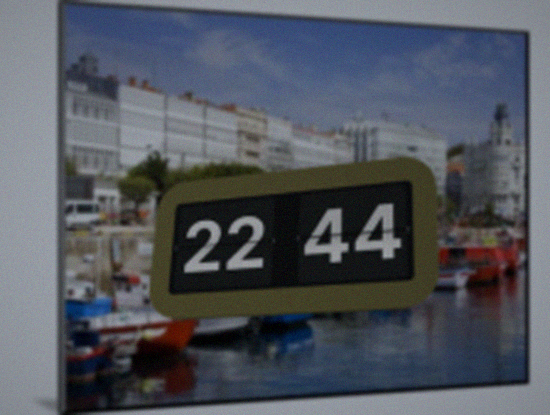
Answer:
22,44
